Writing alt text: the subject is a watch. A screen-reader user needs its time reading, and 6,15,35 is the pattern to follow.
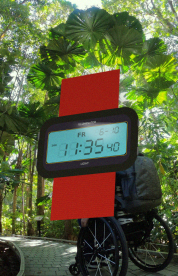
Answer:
11,35,40
